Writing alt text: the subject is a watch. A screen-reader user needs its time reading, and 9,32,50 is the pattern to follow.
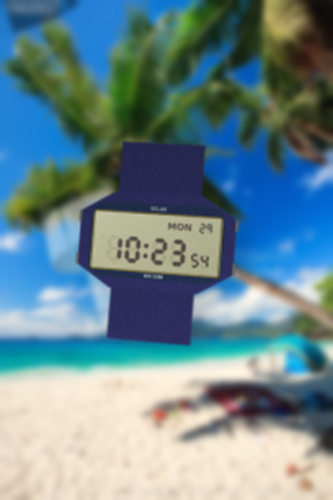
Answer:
10,23,54
